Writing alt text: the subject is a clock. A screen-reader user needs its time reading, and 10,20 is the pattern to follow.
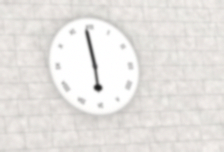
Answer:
5,59
